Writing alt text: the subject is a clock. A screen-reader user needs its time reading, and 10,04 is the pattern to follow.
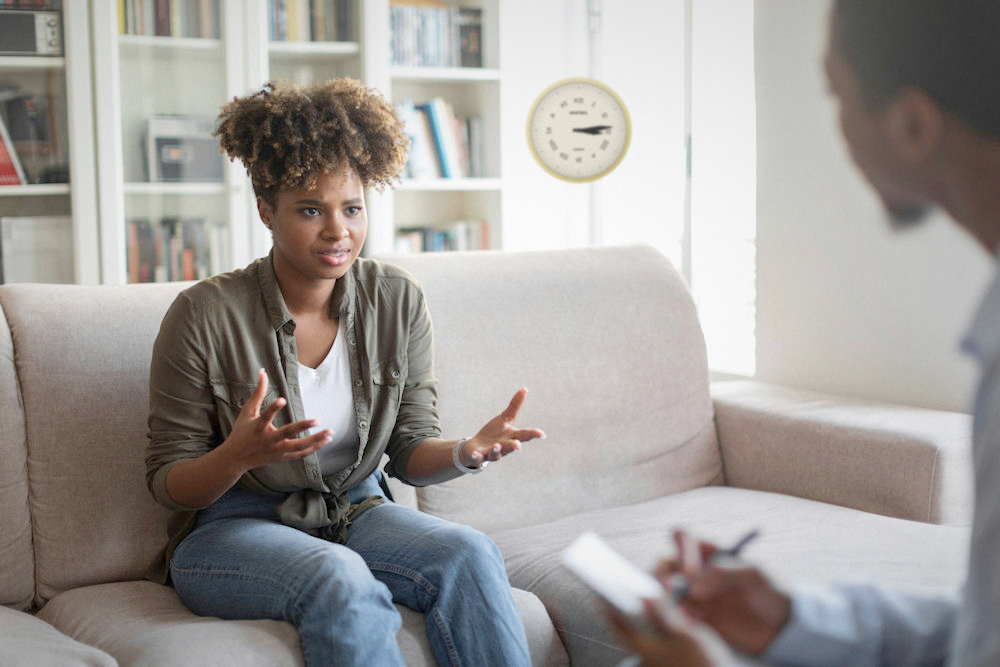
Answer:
3,14
